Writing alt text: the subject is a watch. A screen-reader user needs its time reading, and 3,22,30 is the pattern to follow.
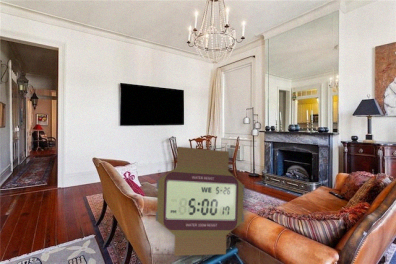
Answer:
5,00,17
